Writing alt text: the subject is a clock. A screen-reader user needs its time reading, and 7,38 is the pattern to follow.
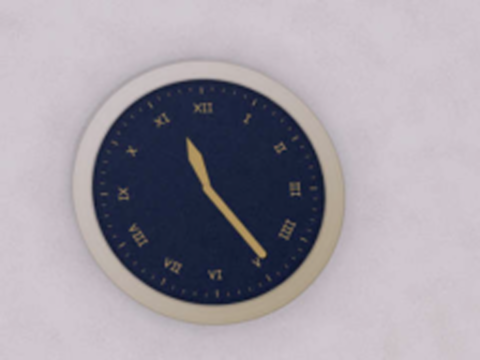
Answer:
11,24
